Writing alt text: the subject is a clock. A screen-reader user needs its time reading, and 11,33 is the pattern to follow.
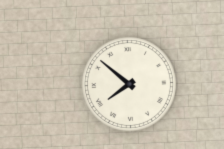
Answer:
7,52
